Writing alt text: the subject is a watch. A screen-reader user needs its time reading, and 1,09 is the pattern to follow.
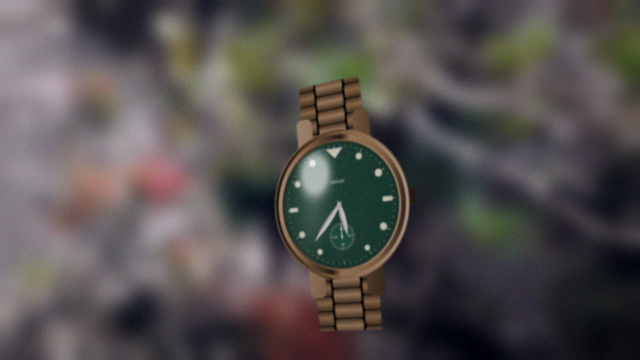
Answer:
5,37
